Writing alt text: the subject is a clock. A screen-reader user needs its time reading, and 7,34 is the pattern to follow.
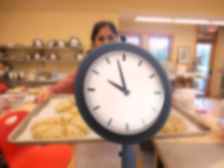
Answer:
9,58
